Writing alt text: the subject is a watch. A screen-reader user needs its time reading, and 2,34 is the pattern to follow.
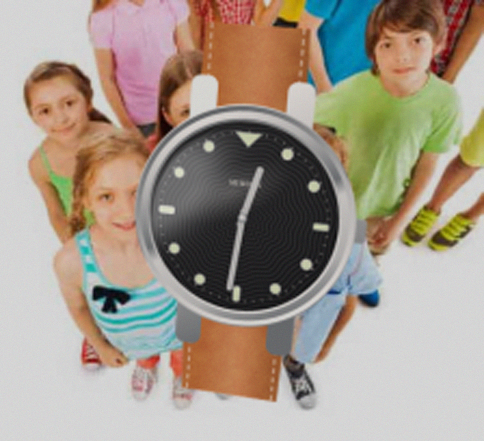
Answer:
12,31
